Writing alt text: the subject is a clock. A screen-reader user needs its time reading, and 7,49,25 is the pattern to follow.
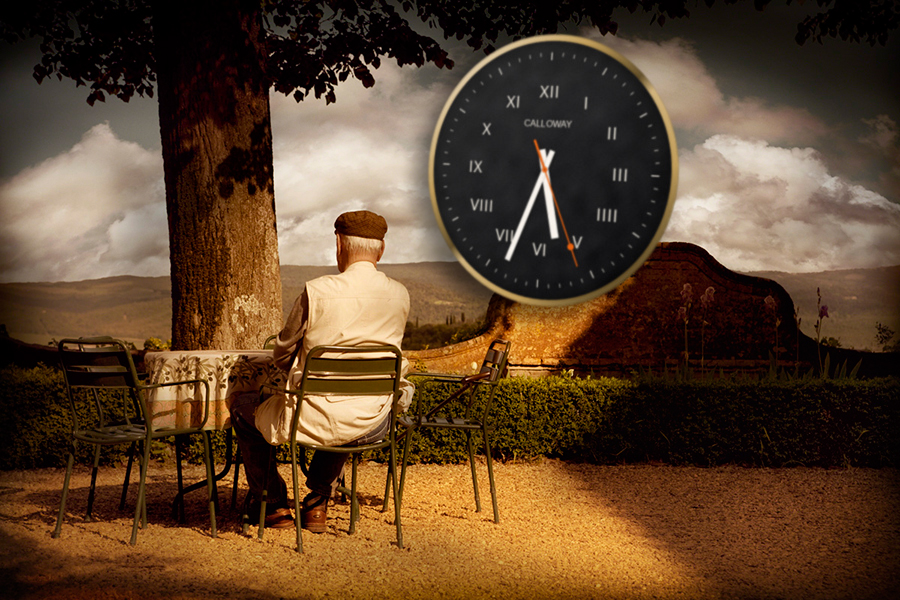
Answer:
5,33,26
